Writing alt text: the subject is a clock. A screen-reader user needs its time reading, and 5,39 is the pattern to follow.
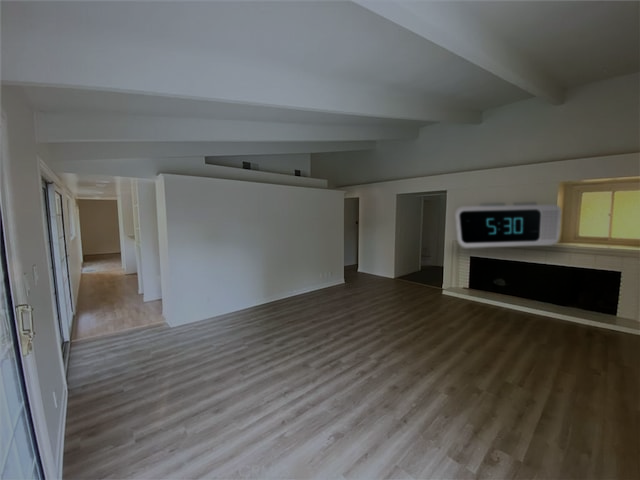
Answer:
5,30
